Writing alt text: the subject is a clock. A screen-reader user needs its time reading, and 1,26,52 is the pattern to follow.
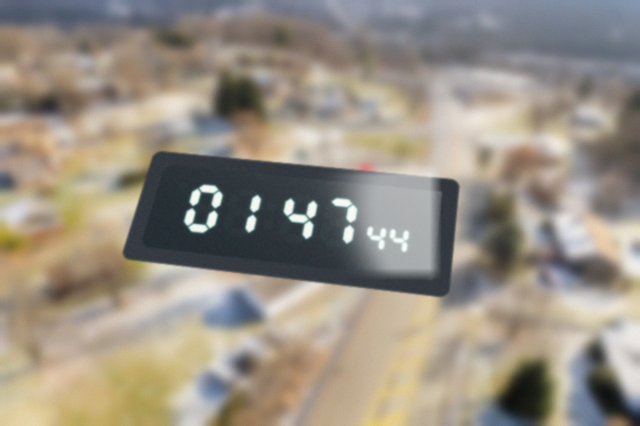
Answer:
1,47,44
